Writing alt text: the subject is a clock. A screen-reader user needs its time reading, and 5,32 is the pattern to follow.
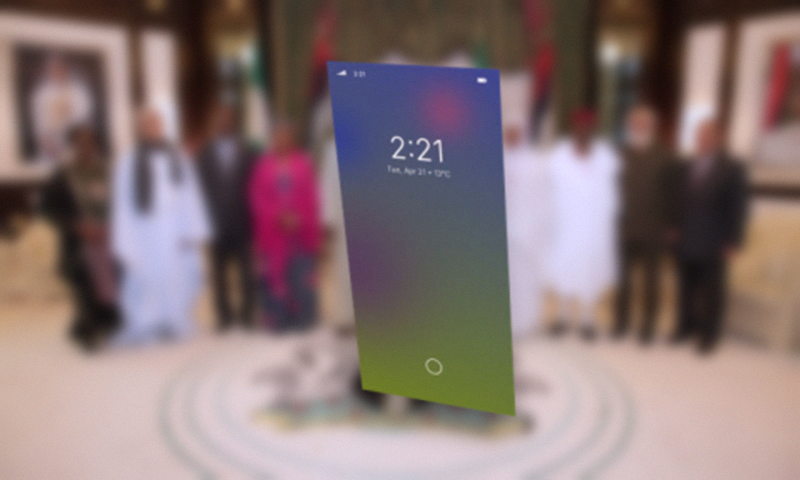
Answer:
2,21
